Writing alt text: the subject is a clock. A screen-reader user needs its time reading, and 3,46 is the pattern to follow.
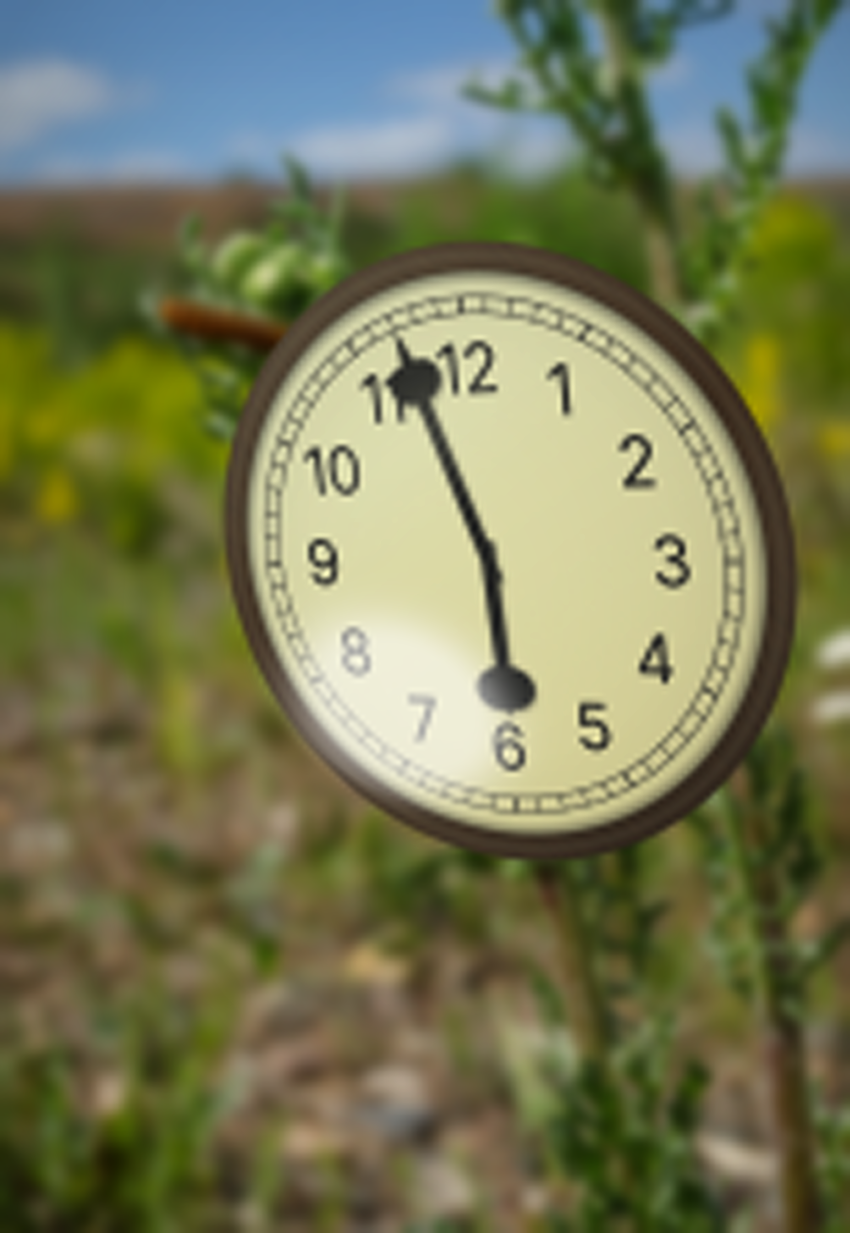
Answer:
5,57
